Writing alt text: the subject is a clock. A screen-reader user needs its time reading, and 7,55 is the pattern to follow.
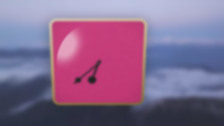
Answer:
6,38
